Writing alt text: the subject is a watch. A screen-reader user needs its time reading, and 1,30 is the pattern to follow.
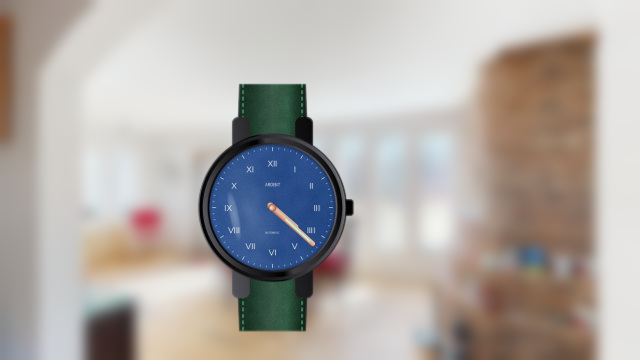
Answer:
4,22
